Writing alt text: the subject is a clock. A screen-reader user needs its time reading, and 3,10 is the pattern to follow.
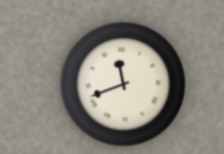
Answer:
11,42
